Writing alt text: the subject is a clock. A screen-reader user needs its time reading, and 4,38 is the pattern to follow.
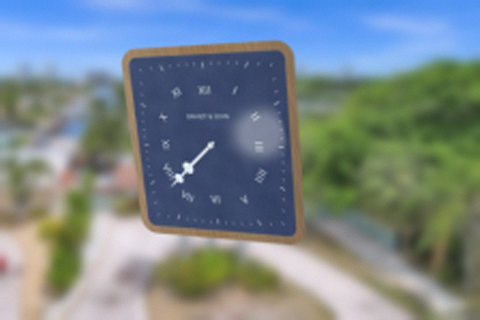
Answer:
7,38
